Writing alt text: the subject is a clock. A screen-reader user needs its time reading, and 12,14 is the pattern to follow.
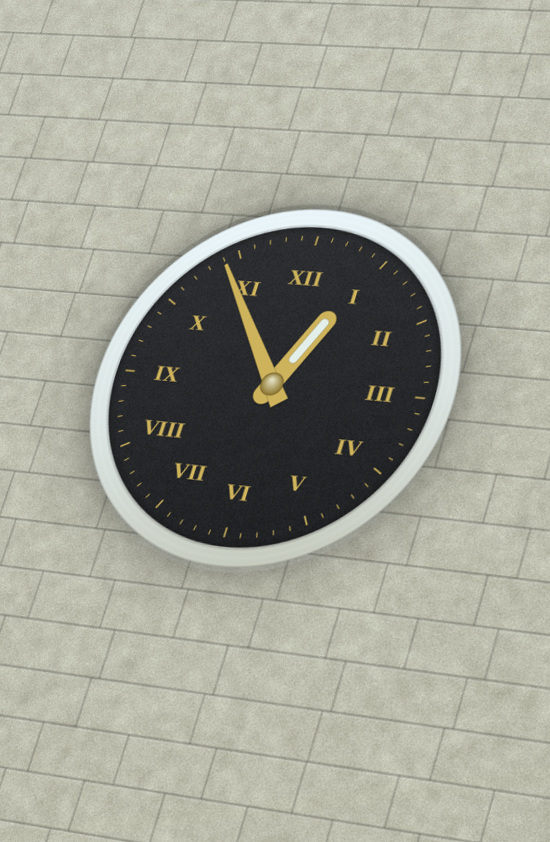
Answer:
12,54
